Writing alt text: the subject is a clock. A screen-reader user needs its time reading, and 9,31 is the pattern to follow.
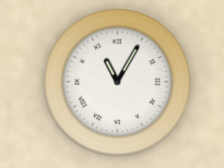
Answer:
11,05
